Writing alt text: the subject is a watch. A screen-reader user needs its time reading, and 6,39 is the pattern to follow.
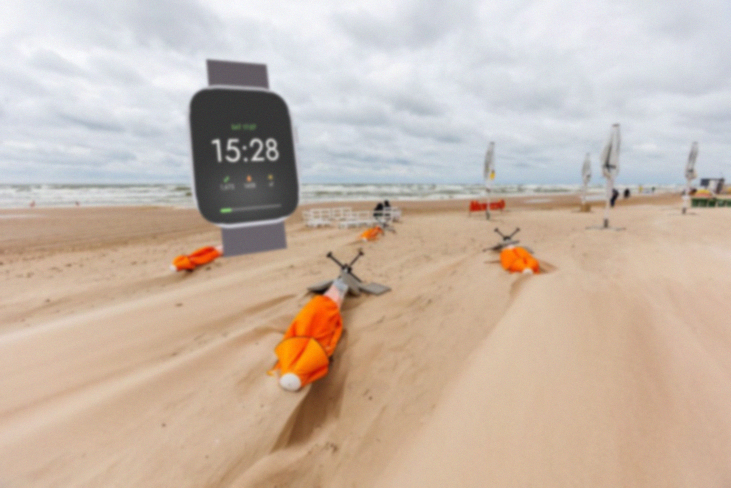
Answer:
15,28
